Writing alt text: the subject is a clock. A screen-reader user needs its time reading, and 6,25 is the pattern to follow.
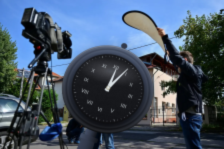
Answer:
12,04
